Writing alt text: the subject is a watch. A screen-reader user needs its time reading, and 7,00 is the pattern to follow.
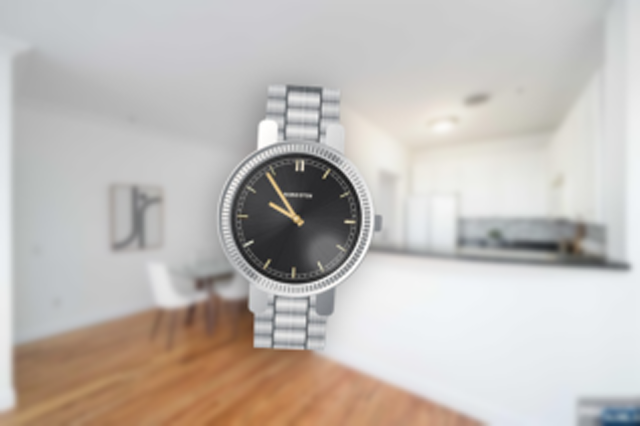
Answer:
9,54
